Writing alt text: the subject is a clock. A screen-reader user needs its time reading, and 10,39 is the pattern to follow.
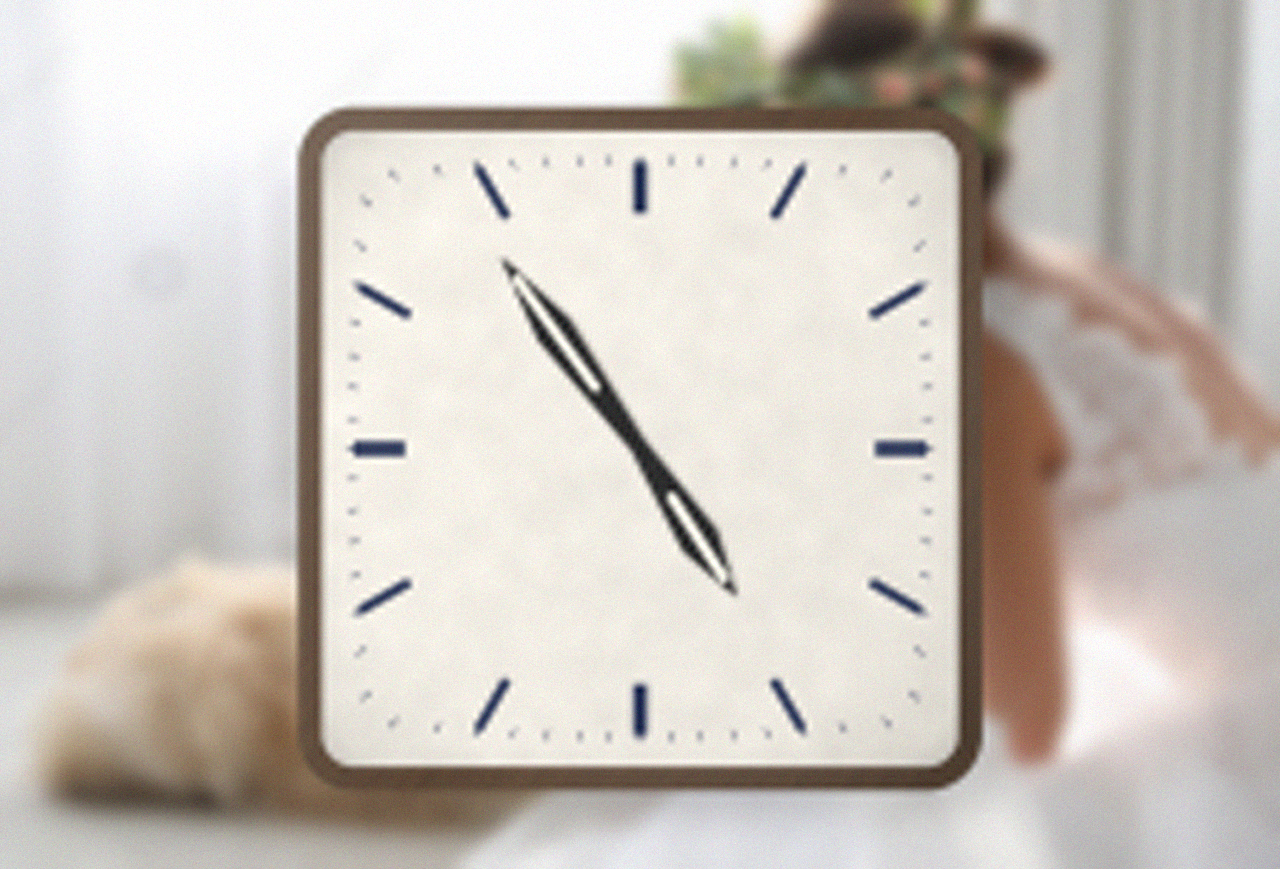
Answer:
4,54
